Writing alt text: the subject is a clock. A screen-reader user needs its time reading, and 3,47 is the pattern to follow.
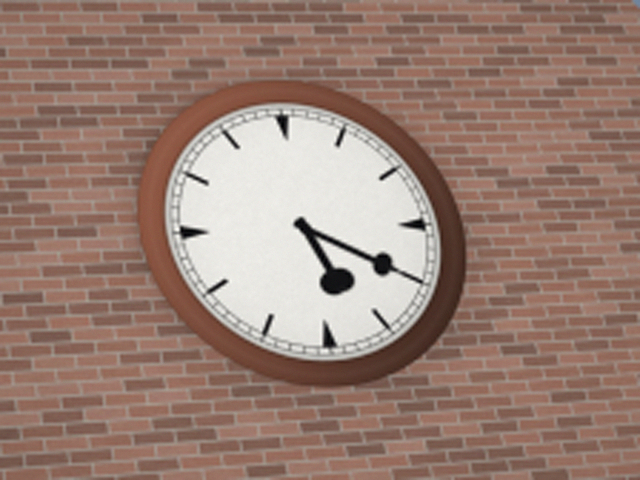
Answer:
5,20
